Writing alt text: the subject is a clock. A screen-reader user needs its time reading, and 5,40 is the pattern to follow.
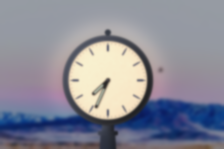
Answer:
7,34
